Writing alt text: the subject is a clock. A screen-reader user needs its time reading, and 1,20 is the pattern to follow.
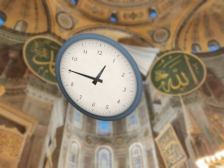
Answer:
12,45
